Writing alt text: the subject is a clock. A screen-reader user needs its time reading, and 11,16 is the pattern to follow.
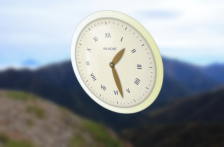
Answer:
1,28
